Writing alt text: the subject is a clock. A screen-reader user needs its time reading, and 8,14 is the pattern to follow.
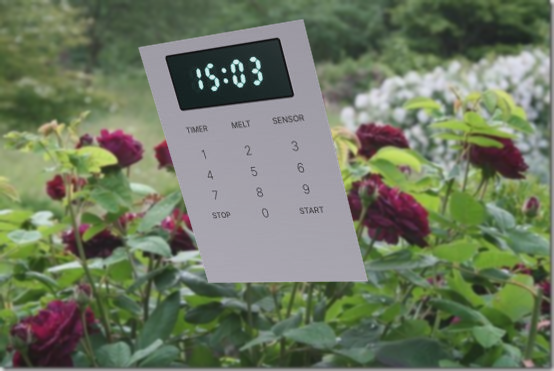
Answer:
15,03
